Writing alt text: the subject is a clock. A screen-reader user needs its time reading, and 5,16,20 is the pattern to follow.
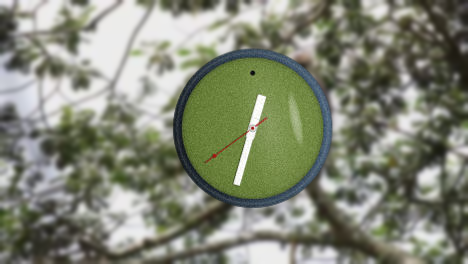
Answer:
12,32,39
